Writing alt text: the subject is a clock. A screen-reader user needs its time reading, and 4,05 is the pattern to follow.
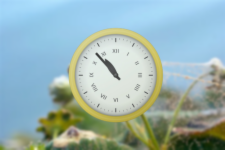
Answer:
10,53
